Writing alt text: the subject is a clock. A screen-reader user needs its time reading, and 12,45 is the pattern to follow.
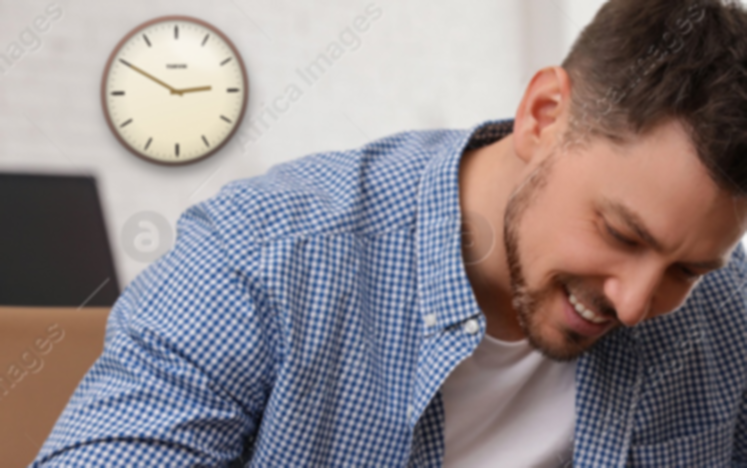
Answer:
2,50
